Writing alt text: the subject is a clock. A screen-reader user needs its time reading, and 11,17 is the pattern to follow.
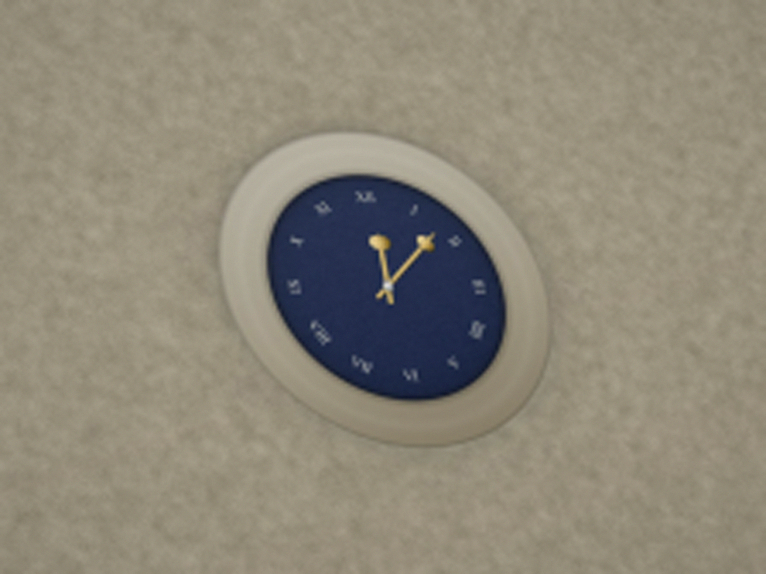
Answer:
12,08
